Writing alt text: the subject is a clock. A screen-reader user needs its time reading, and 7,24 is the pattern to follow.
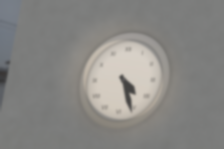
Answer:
4,26
